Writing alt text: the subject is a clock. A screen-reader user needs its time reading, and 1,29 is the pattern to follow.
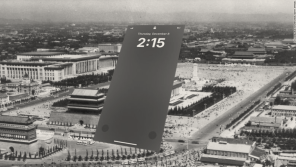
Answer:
2,15
